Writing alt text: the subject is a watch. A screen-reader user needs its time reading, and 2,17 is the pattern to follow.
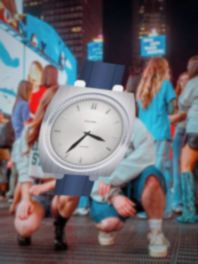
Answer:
3,36
